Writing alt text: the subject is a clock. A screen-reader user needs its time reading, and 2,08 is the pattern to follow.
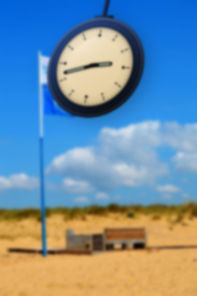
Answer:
2,42
